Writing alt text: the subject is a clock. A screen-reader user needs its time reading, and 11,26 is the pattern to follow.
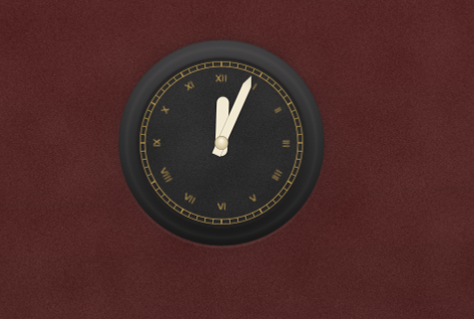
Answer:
12,04
